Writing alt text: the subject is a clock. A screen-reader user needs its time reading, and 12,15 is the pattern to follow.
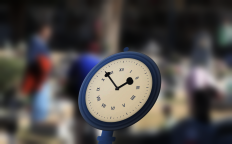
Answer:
1,53
